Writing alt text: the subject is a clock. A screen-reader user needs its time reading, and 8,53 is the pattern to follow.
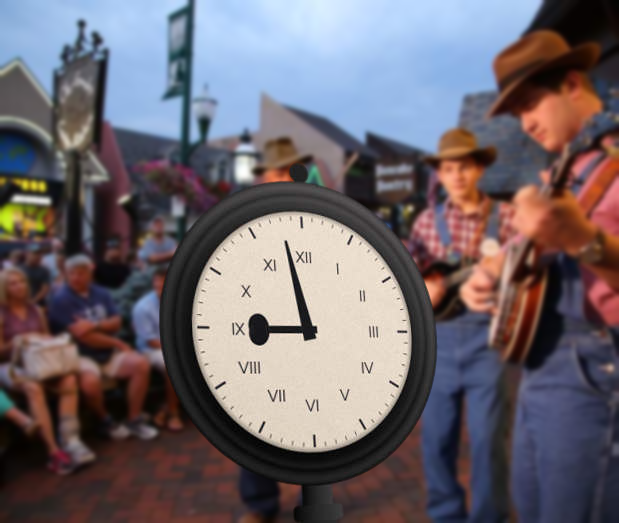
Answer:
8,58
